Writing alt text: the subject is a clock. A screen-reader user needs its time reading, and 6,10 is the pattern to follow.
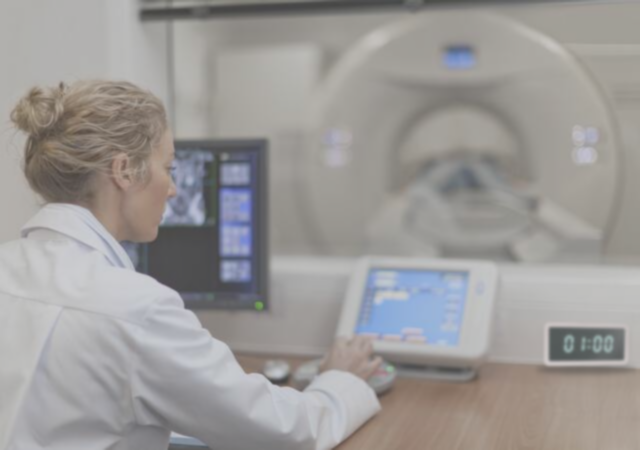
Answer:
1,00
